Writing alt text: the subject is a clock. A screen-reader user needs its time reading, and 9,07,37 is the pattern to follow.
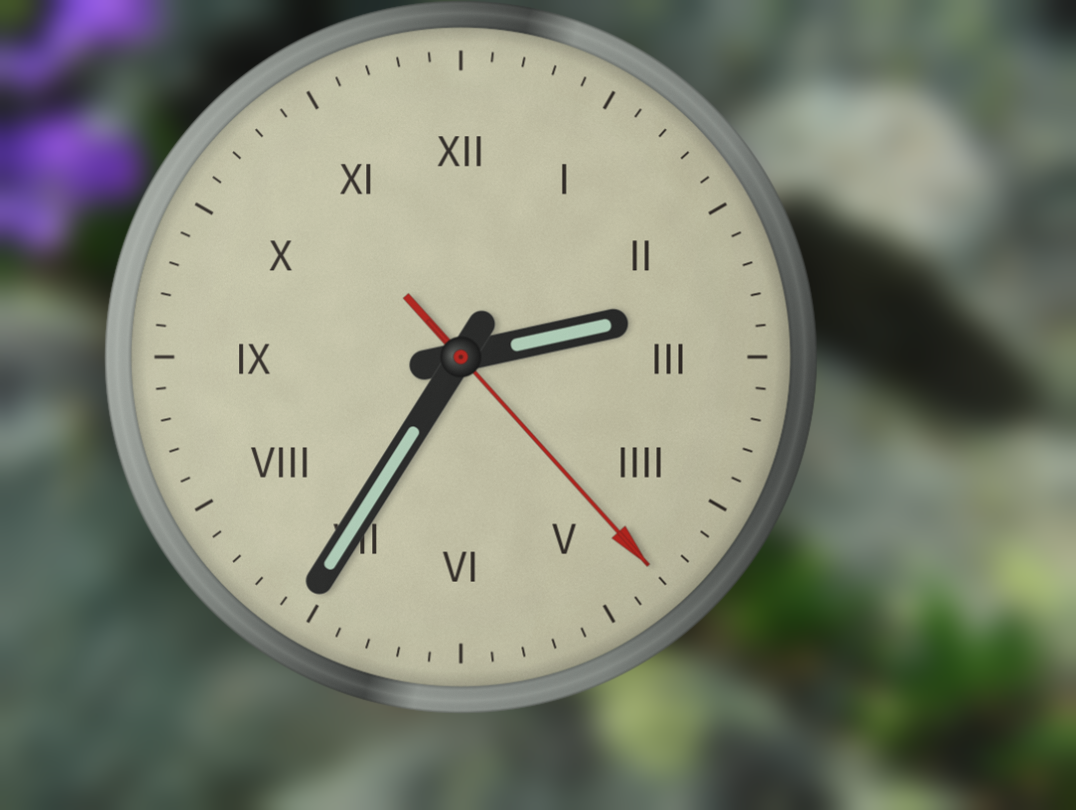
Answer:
2,35,23
